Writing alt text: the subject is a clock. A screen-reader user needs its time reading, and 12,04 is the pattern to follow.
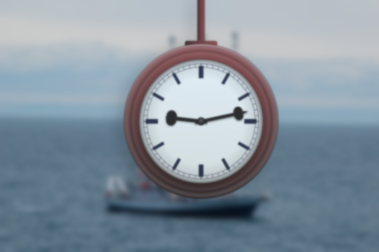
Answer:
9,13
